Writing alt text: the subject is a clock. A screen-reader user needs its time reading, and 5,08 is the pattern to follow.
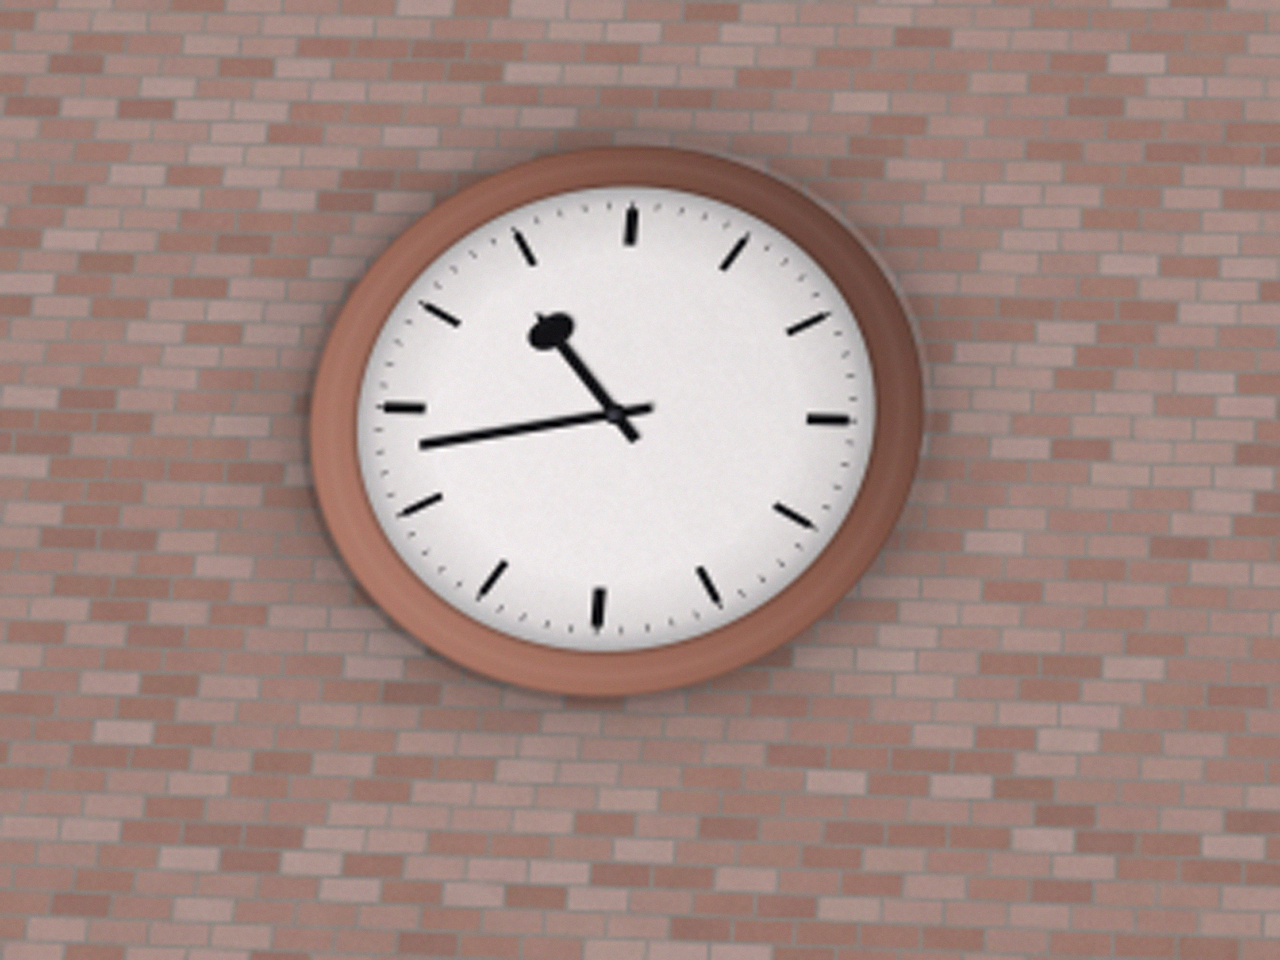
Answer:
10,43
